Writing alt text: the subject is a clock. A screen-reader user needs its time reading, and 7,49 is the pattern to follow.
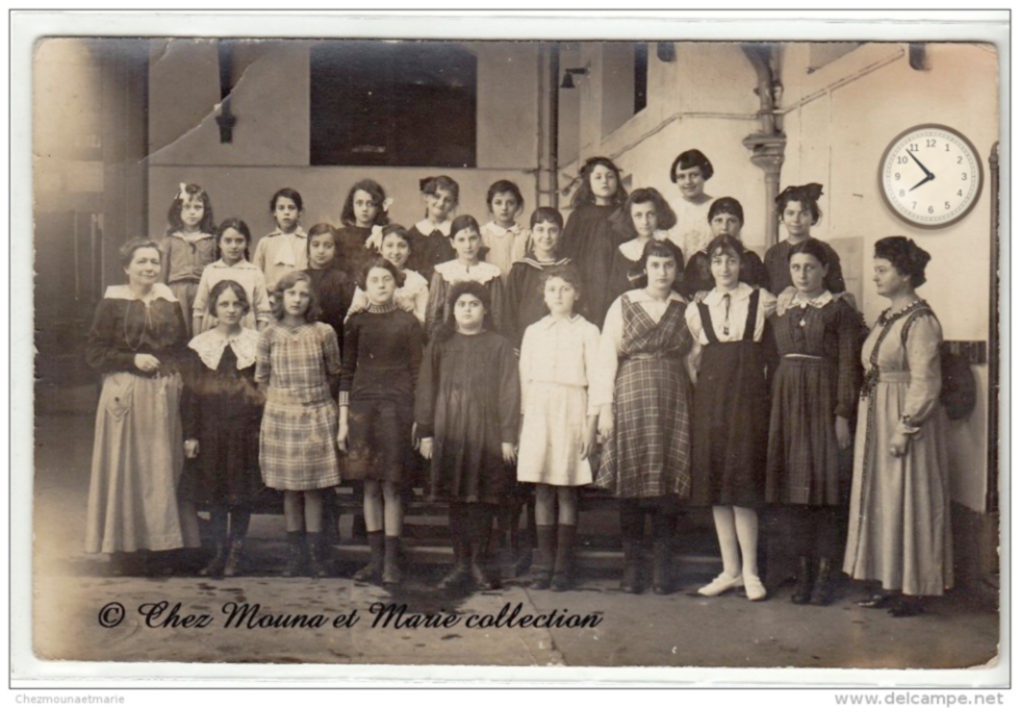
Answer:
7,53
